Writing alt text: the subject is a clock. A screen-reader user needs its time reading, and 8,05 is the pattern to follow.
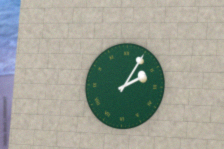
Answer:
2,05
